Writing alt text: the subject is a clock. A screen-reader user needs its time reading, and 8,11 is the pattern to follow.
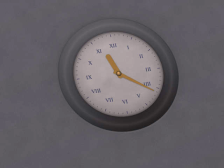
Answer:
11,21
